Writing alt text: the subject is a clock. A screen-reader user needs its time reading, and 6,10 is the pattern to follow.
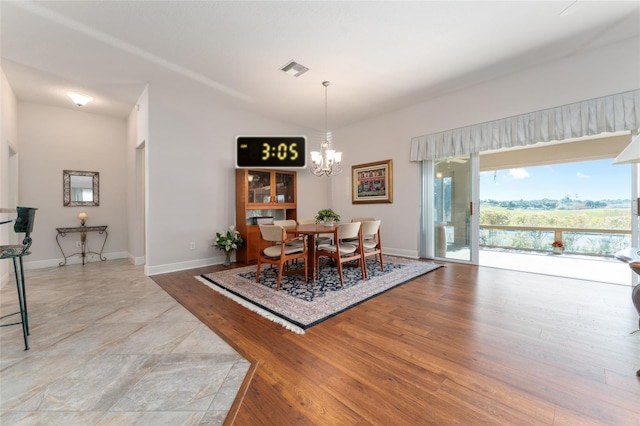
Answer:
3,05
